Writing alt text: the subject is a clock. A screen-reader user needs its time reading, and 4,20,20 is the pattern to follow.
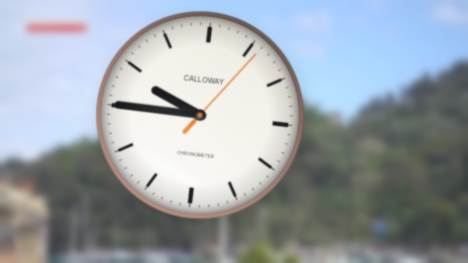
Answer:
9,45,06
